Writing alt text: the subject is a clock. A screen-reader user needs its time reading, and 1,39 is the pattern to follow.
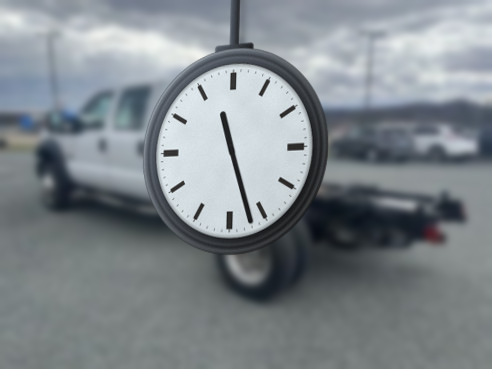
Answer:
11,27
